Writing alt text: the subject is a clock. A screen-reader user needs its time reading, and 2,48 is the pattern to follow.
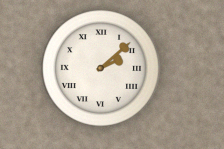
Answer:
2,08
